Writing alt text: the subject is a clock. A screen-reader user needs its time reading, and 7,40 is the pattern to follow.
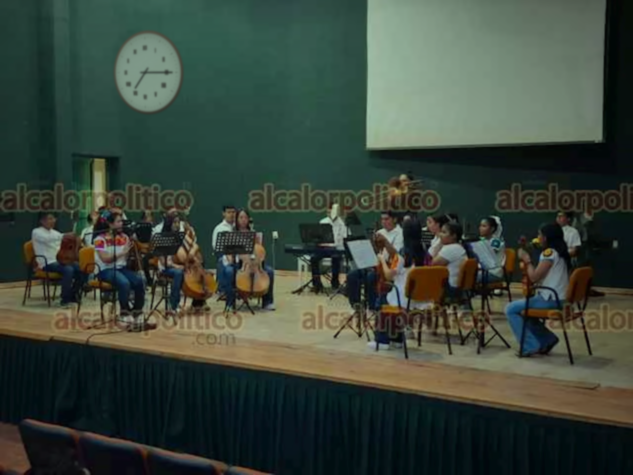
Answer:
7,15
